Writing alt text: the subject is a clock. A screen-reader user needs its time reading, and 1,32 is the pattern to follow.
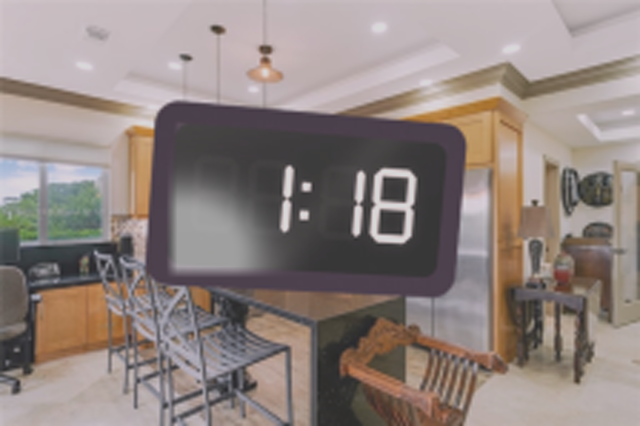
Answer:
1,18
